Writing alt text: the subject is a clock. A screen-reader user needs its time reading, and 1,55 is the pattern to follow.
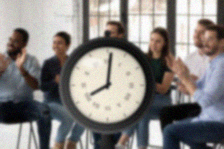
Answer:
8,01
